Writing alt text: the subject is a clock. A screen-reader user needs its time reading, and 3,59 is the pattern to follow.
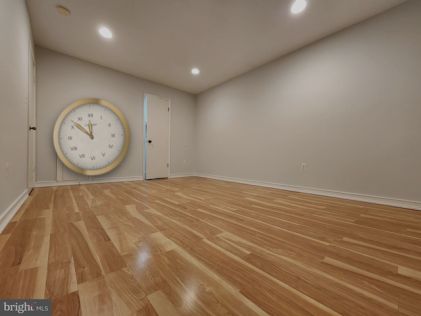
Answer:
11,52
